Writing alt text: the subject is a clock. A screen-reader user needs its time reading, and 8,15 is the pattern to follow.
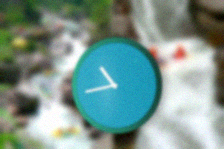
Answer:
10,43
